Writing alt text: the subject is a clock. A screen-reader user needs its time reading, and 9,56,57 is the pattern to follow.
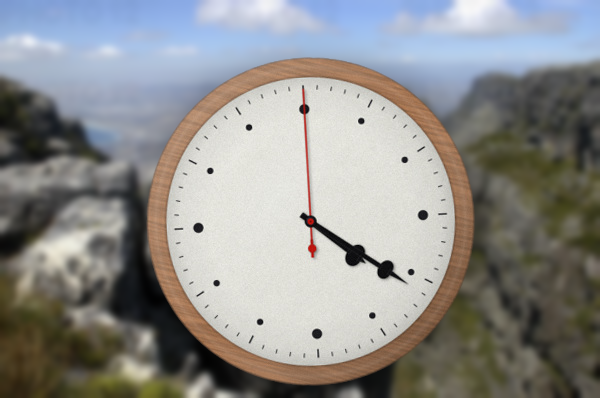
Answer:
4,21,00
